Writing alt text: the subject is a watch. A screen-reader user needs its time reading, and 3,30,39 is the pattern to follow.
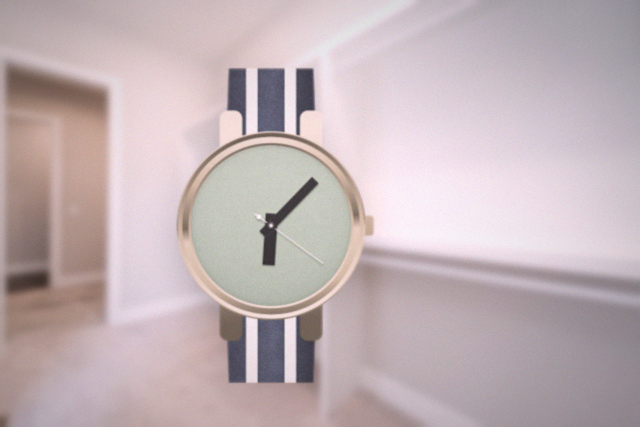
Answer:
6,07,21
